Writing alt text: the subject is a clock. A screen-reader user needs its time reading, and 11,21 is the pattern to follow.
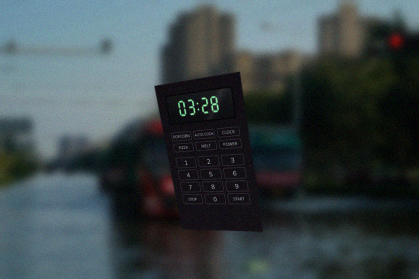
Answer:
3,28
